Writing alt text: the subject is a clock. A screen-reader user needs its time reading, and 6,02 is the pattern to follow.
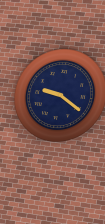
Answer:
9,20
